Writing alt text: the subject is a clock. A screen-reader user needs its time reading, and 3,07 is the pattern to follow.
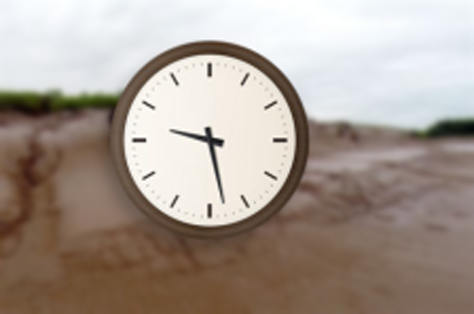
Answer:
9,28
